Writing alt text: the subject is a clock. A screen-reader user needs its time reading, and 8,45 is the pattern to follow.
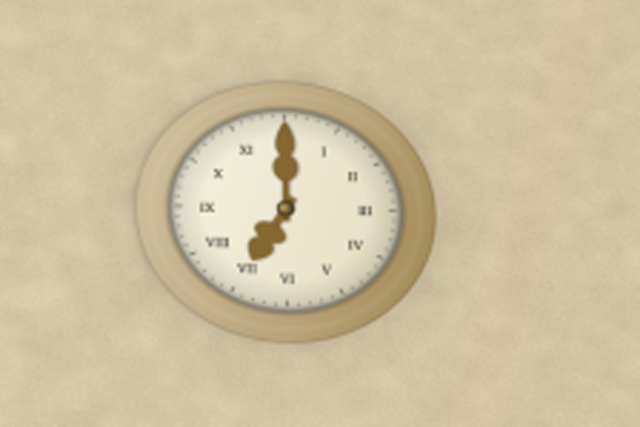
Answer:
7,00
